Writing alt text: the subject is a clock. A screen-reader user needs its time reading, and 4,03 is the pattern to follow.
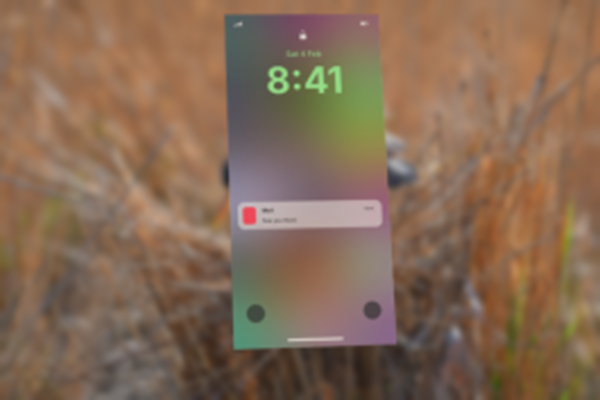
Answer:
8,41
